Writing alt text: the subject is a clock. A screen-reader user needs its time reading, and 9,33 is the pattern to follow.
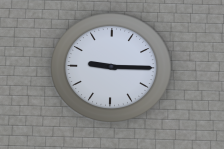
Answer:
9,15
